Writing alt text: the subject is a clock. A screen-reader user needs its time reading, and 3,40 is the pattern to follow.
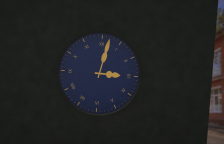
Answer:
3,02
